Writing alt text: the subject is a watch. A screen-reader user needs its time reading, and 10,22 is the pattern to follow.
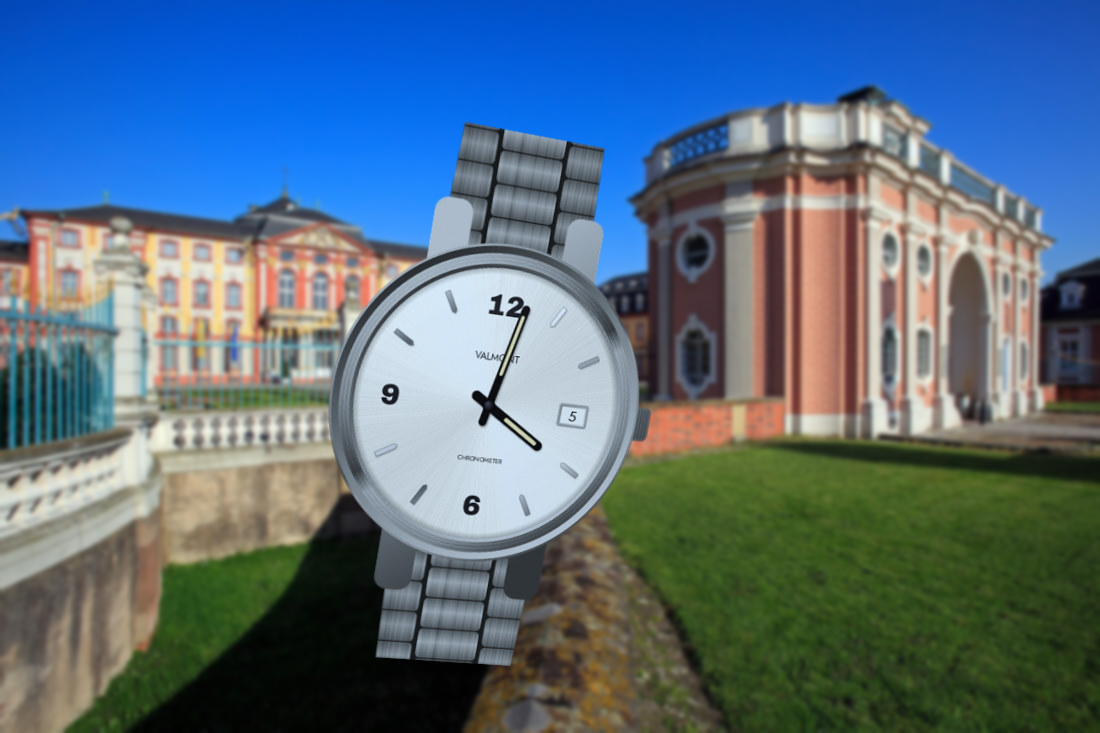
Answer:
4,02
